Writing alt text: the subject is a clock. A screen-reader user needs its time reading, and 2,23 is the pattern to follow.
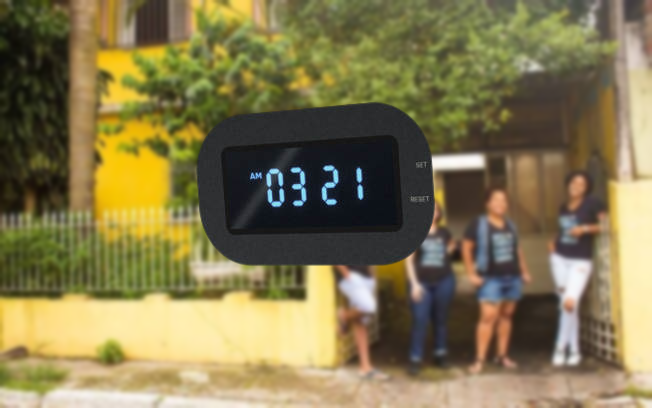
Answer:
3,21
